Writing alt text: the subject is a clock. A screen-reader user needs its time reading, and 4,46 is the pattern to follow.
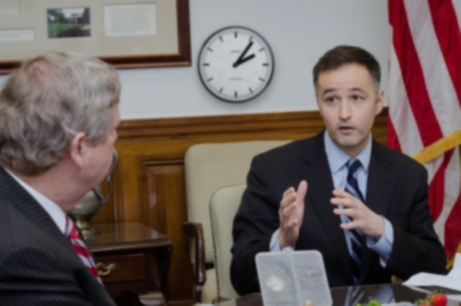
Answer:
2,06
